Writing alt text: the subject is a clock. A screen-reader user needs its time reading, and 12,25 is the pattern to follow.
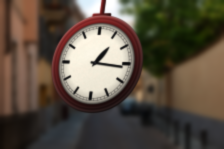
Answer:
1,16
